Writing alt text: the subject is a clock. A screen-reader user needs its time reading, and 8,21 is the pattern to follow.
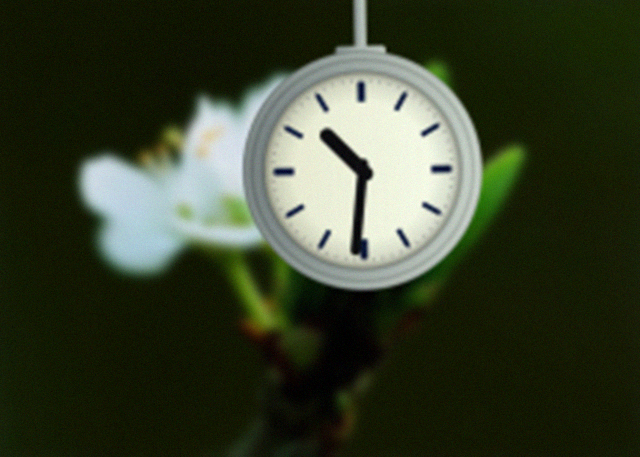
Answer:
10,31
